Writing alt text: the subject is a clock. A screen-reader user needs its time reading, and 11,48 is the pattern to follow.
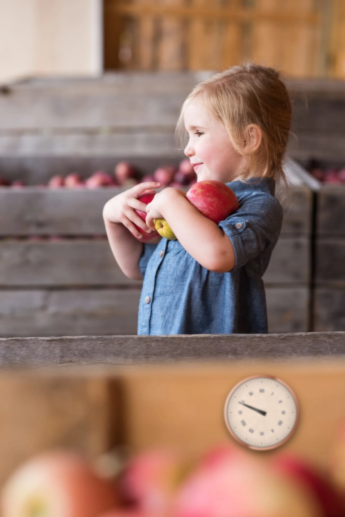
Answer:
9,49
